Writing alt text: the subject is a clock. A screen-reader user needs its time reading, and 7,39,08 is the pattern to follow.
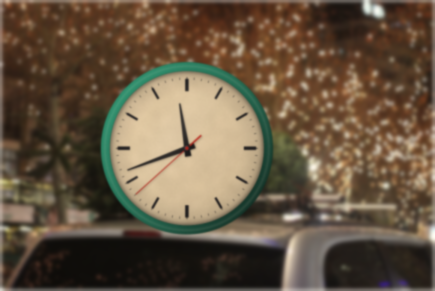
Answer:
11,41,38
